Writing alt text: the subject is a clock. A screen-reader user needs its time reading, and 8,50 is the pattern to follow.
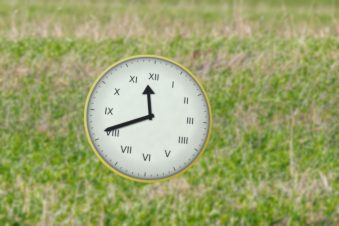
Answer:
11,41
